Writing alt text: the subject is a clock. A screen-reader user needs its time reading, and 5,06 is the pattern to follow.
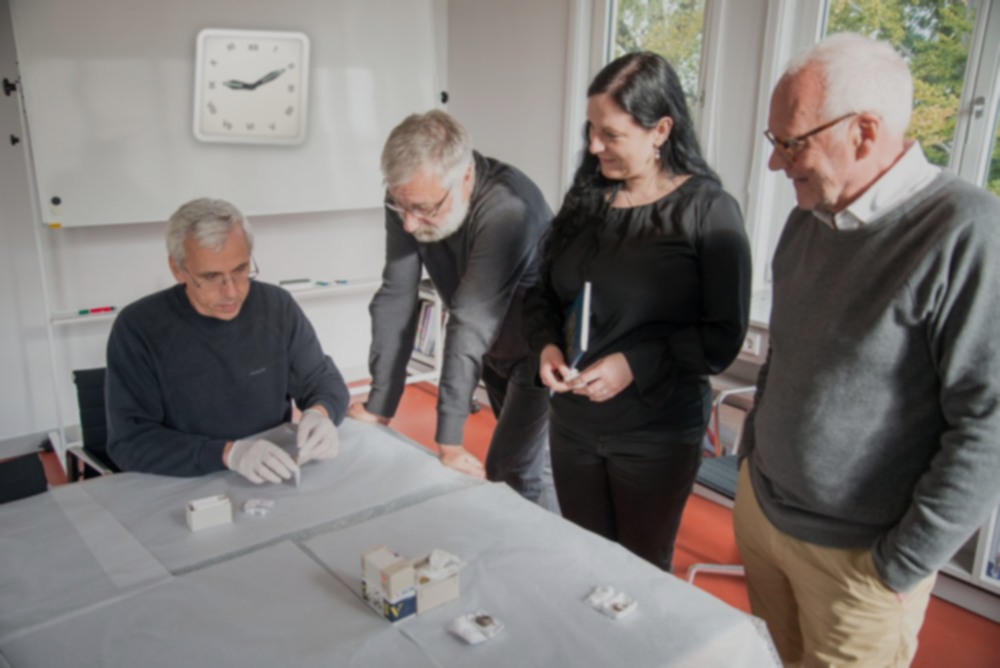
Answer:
9,10
